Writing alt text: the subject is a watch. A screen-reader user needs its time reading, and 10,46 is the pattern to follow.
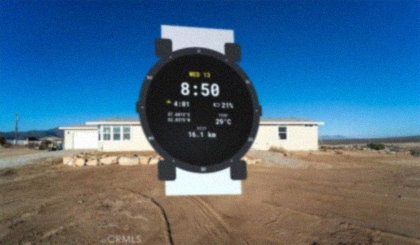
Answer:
8,50
